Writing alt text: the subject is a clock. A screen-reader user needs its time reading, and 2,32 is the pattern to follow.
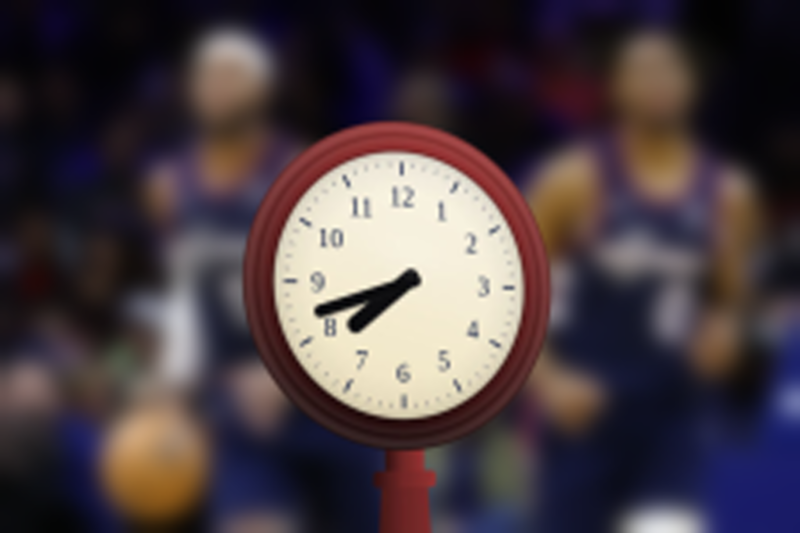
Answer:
7,42
